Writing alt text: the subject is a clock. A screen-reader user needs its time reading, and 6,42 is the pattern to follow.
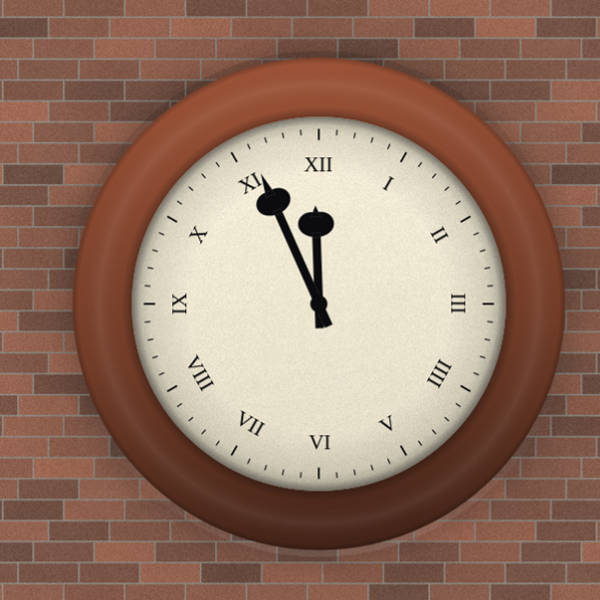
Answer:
11,56
